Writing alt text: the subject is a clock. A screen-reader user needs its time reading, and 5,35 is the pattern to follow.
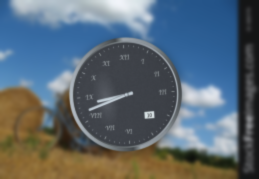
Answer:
8,42
